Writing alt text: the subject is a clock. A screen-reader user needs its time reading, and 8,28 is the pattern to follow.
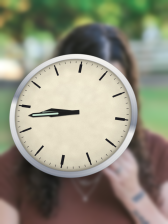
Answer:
8,43
